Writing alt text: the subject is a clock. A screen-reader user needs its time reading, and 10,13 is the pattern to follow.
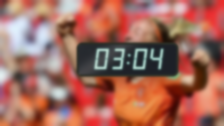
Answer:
3,04
